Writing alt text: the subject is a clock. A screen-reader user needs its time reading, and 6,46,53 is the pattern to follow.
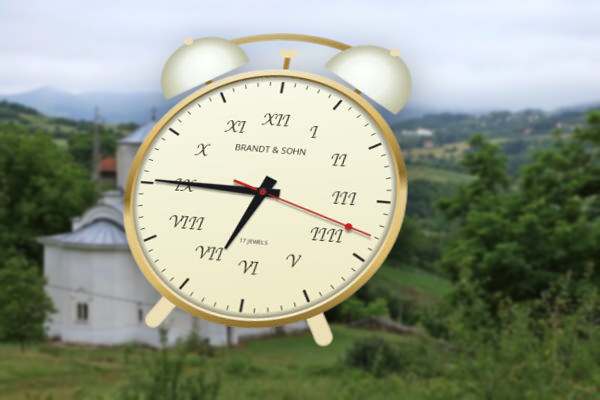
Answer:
6,45,18
